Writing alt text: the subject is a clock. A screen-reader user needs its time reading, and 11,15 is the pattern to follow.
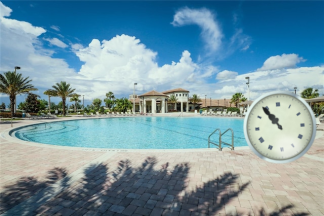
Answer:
10,54
